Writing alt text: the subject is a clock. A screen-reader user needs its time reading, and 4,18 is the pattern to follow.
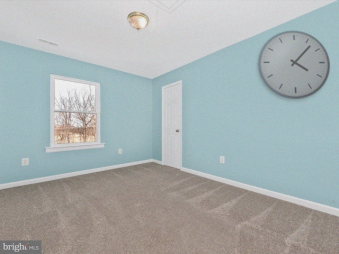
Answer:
4,07
